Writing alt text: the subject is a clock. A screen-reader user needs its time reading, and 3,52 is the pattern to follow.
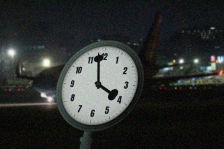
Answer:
3,58
